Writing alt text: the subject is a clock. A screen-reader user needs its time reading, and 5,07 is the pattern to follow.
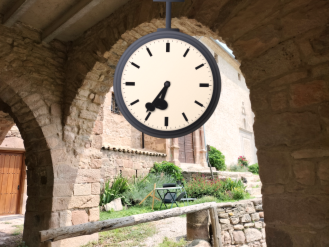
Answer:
6,36
